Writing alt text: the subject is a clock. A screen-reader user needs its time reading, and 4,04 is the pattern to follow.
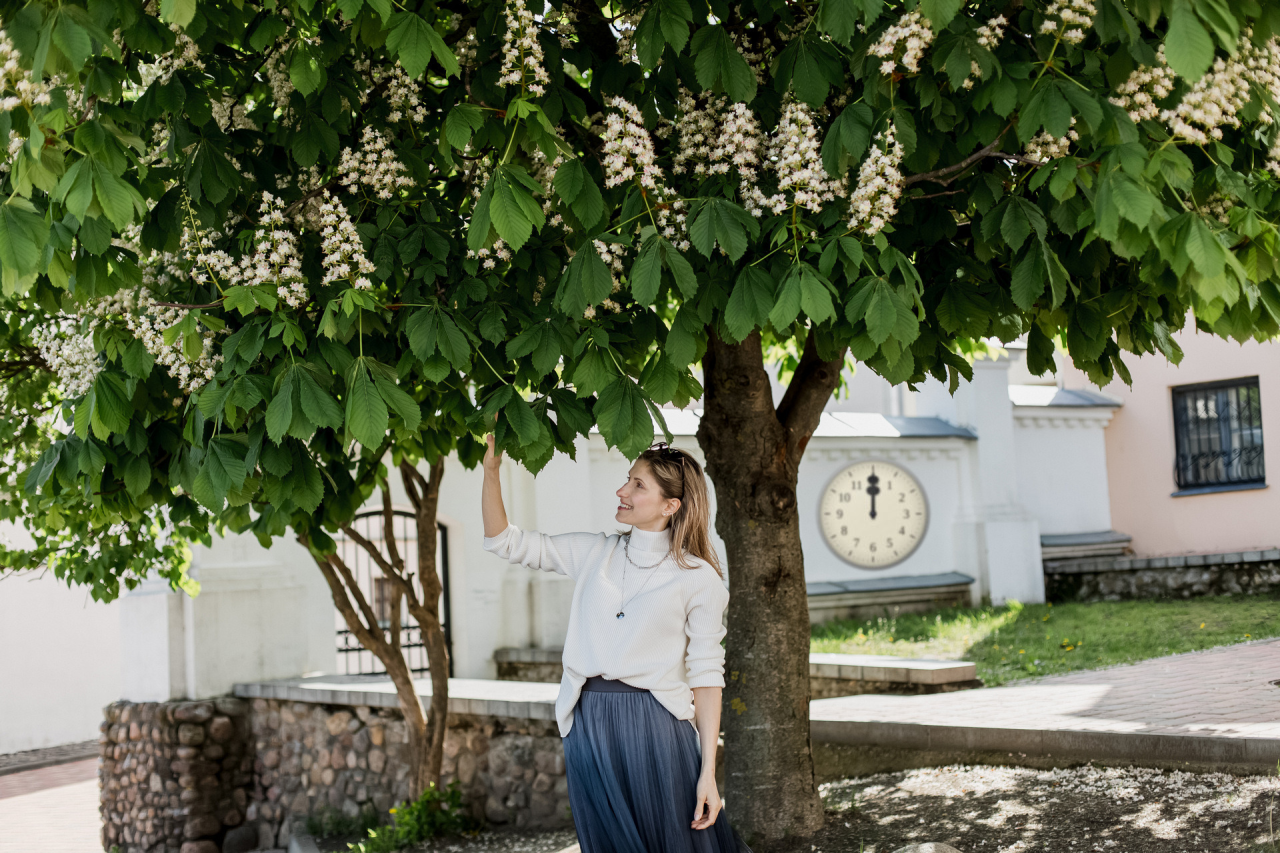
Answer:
12,00
